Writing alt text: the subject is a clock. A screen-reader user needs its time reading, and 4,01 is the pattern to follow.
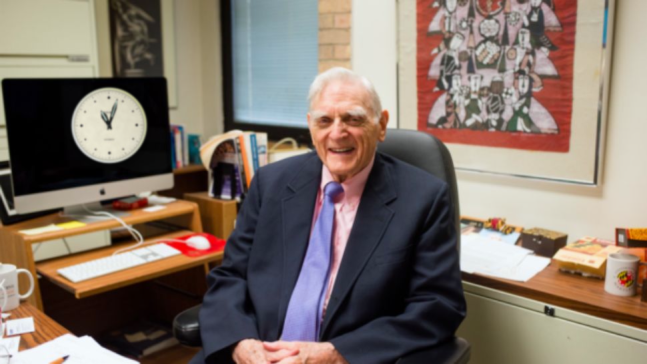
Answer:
11,03
